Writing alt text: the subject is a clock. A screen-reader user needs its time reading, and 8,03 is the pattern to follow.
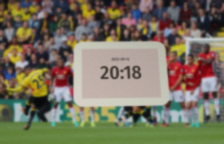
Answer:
20,18
